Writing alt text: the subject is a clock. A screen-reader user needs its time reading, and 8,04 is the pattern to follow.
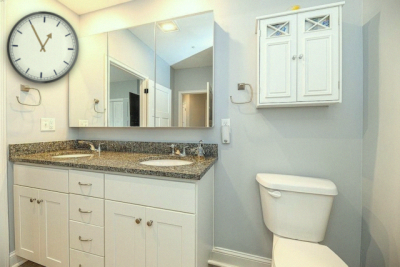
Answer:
12,55
